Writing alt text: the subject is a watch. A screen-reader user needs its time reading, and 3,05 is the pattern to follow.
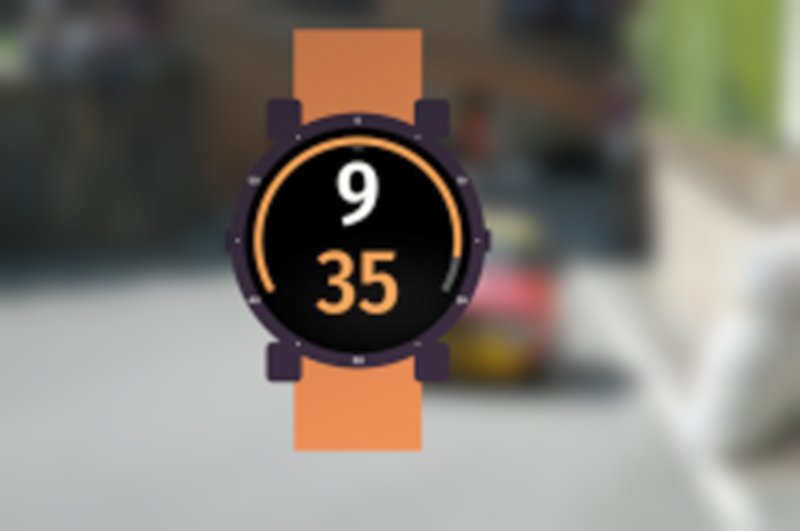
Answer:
9,35
